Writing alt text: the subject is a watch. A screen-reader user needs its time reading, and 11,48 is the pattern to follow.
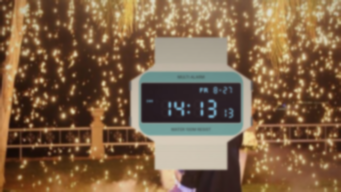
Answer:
14,13
